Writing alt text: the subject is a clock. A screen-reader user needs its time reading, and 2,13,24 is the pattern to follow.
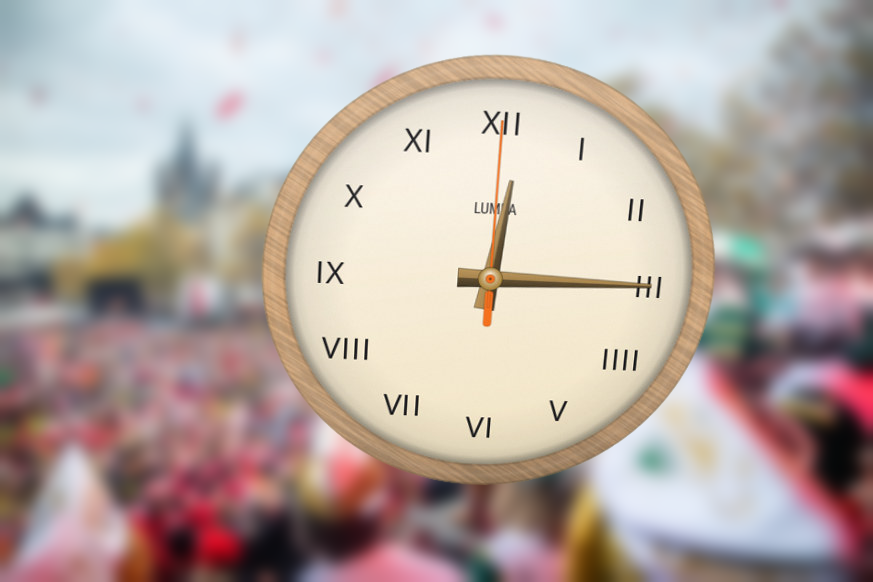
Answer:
12,15,00
